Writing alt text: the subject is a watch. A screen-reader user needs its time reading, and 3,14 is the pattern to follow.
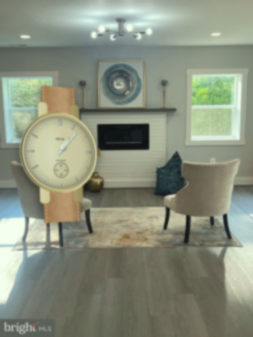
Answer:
1,07
